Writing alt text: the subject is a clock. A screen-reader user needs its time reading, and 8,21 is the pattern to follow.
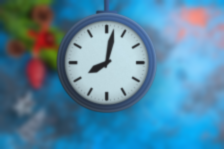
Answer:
8,02
